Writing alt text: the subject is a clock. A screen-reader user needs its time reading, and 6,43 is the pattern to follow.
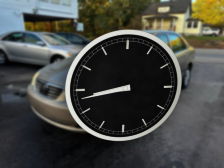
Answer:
8,43
